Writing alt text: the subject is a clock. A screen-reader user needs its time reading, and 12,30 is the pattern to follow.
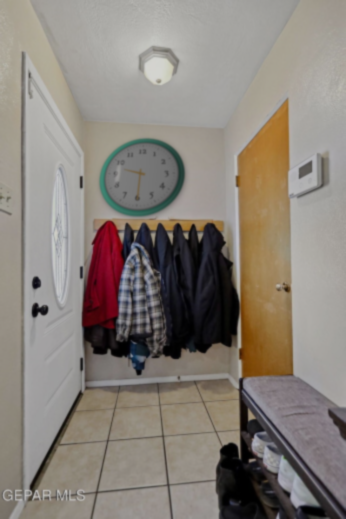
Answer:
9,30
